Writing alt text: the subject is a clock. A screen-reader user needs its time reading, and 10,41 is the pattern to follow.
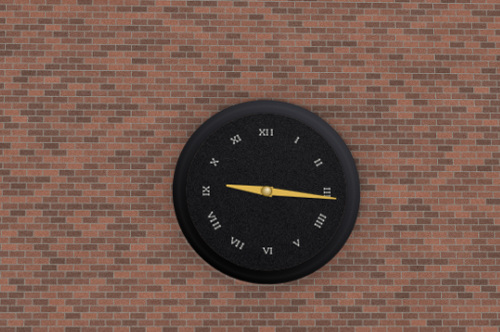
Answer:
9,16
